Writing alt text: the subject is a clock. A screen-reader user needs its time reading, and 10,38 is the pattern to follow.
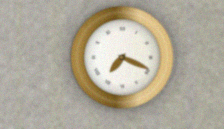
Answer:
7,19
